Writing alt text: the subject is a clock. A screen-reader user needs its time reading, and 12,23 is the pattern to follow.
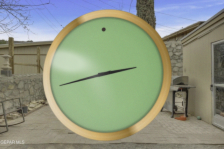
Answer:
2,43
